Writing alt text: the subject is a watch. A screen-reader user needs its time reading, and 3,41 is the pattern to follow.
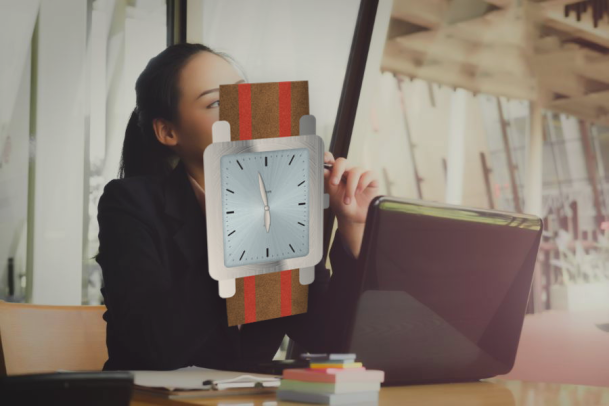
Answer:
5,58
